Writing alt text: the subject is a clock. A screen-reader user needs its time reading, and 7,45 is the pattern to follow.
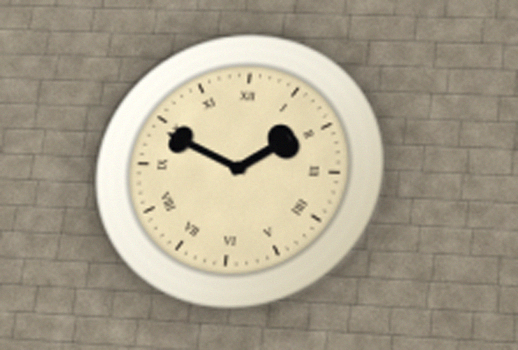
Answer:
1,49
